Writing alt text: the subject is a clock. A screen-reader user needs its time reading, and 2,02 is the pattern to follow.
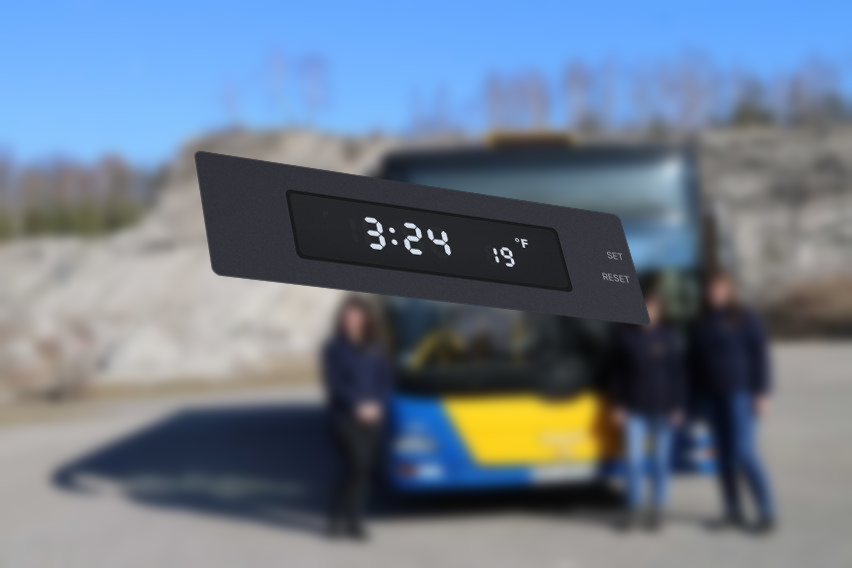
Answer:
3,24
